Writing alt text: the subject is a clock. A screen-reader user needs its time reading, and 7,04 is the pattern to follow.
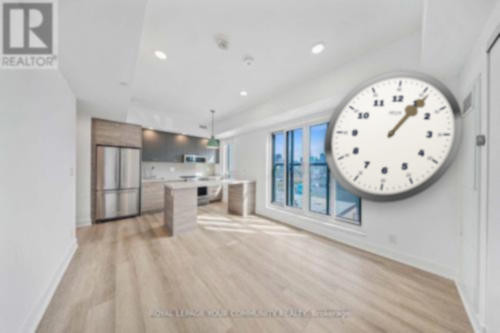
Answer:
1,06
